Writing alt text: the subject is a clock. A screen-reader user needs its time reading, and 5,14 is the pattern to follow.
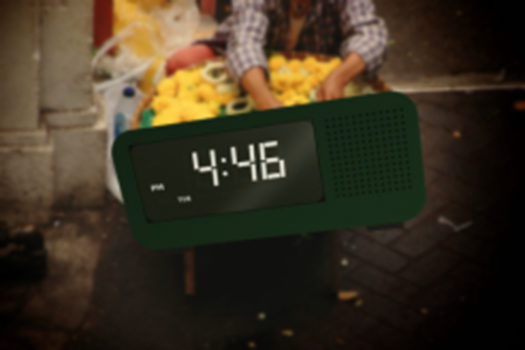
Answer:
4,46
